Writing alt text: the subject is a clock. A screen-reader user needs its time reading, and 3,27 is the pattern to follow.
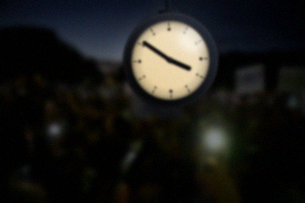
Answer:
3,51
